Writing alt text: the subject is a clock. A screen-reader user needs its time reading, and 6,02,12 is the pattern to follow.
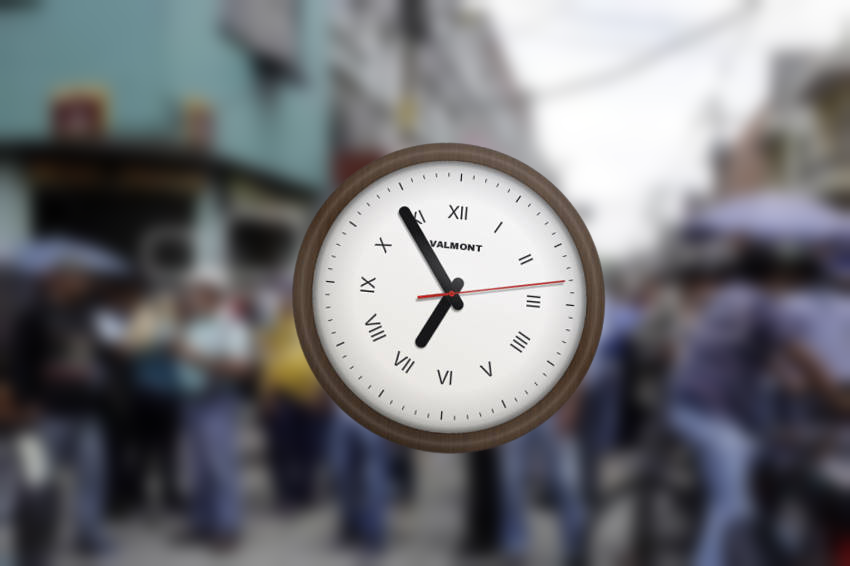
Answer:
6,54,13
